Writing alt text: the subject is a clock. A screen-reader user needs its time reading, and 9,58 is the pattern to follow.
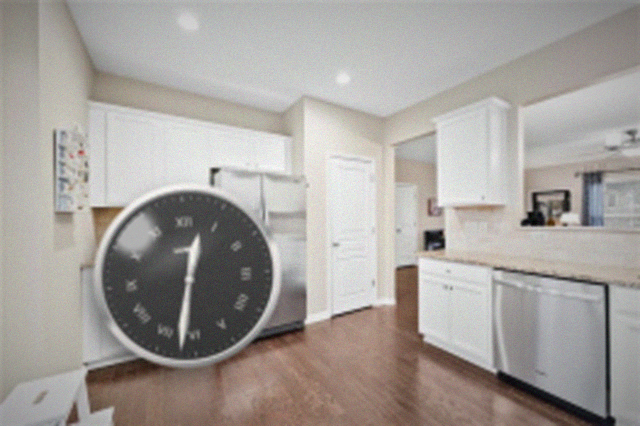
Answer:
12,32
